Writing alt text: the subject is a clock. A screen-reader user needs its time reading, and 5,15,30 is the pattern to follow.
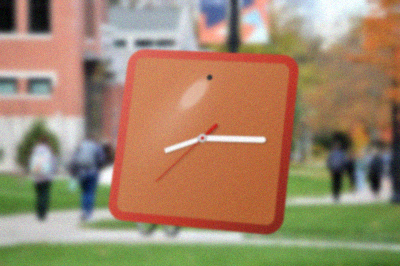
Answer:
8,14,37
